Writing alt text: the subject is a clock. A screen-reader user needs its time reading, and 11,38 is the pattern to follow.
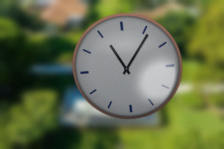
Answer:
11,06
